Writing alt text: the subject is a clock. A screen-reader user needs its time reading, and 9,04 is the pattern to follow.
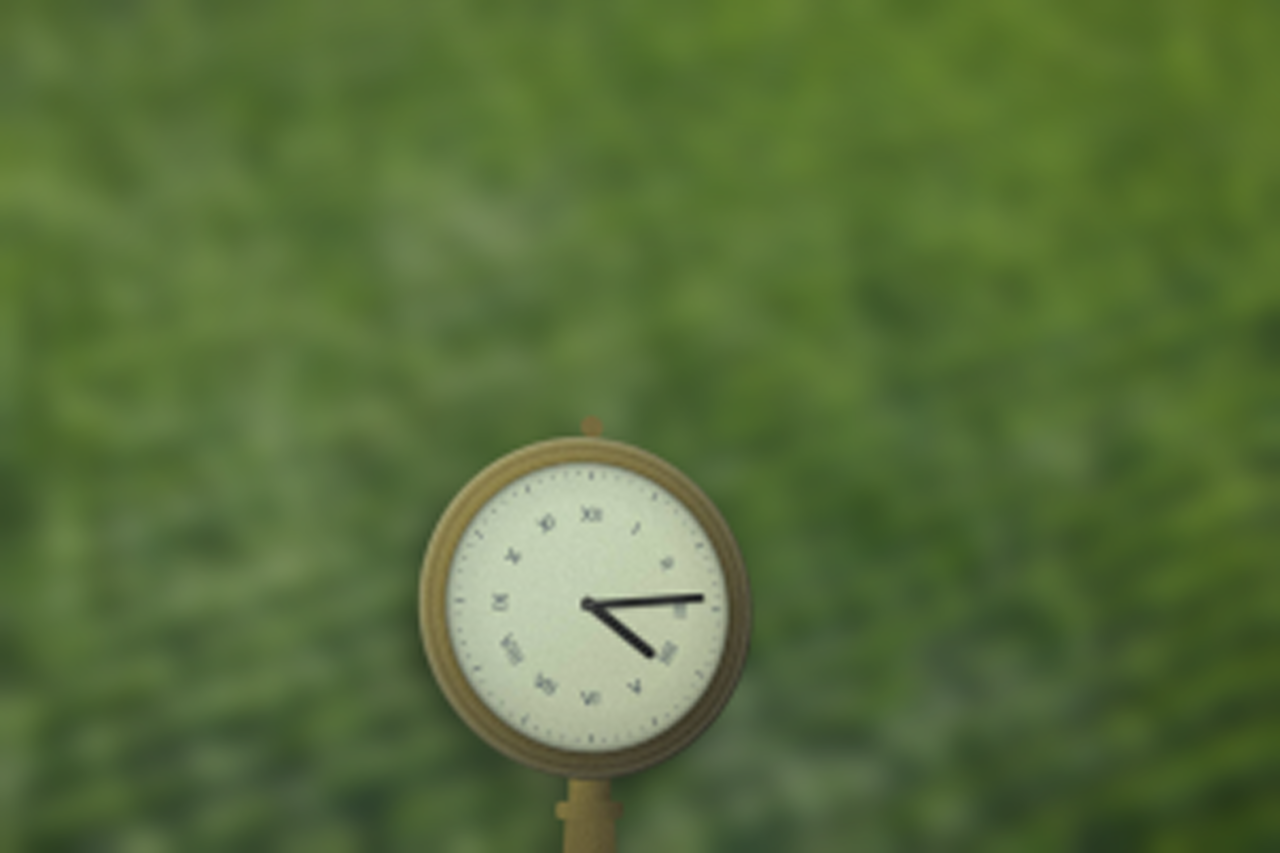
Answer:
4,14
